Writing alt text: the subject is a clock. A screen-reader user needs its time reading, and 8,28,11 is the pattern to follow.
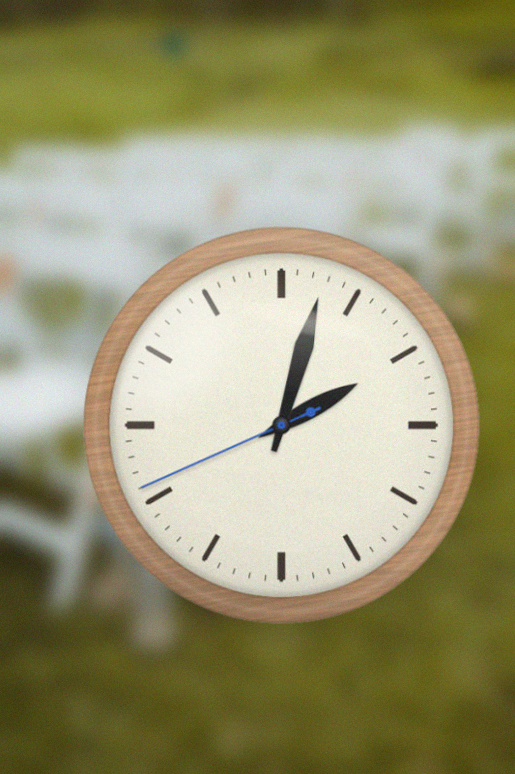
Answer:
2,02,41
